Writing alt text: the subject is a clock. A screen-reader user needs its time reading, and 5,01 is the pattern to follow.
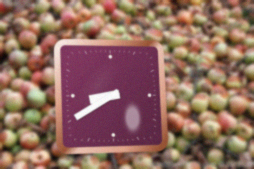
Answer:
8,40
